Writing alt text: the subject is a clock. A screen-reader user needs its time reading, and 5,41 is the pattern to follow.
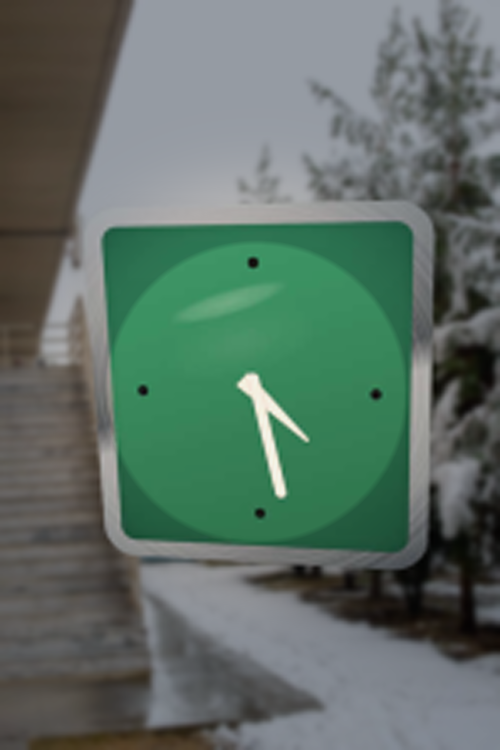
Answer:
4,28
